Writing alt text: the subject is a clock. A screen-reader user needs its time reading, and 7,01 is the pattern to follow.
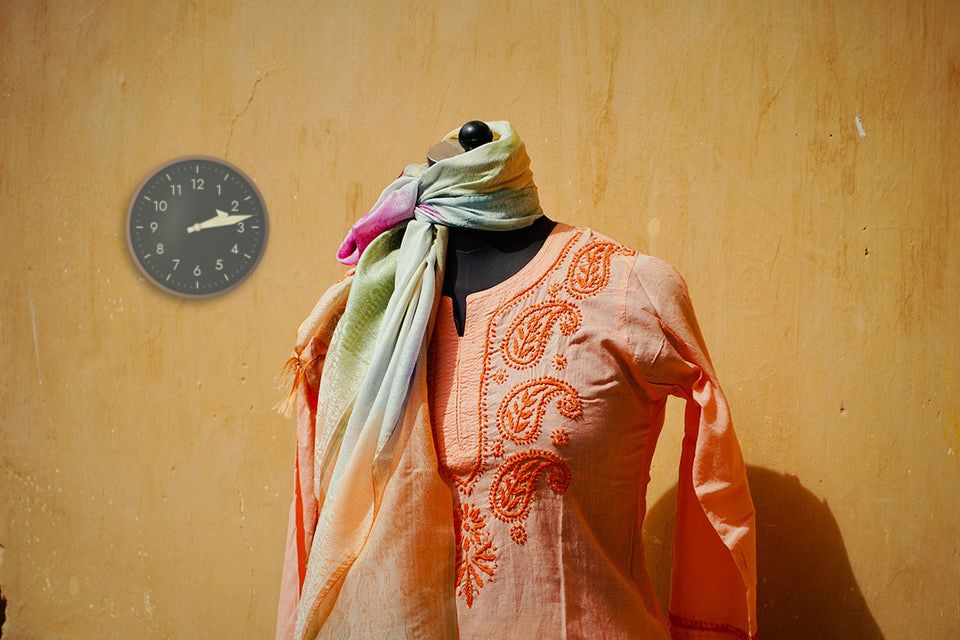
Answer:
2,13
